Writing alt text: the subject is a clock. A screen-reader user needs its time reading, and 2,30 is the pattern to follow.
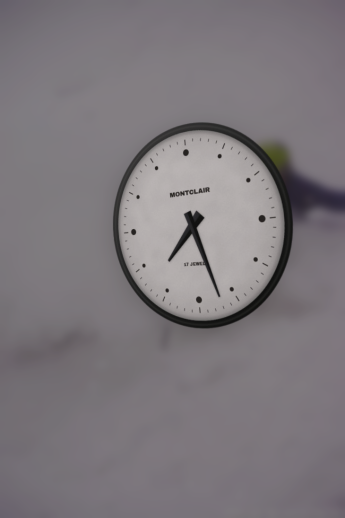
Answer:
7,27
